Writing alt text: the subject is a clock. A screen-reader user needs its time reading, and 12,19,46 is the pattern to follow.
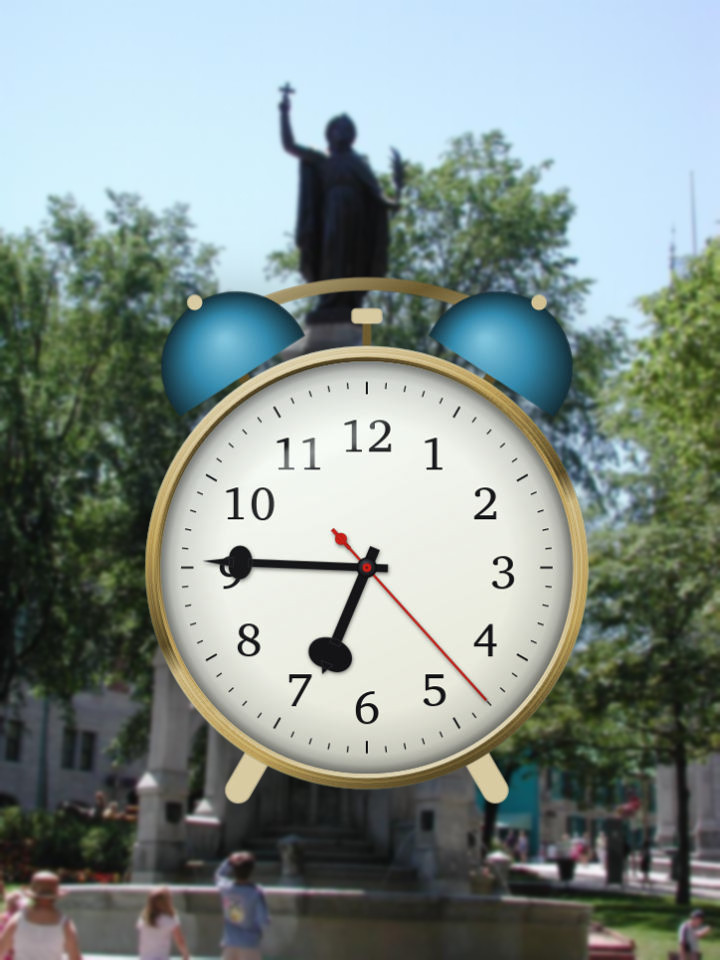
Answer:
6,45,23
